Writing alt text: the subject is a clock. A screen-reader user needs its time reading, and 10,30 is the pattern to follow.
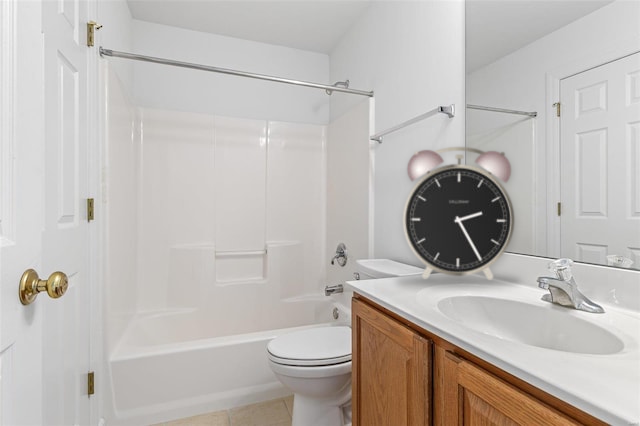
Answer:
2,25
